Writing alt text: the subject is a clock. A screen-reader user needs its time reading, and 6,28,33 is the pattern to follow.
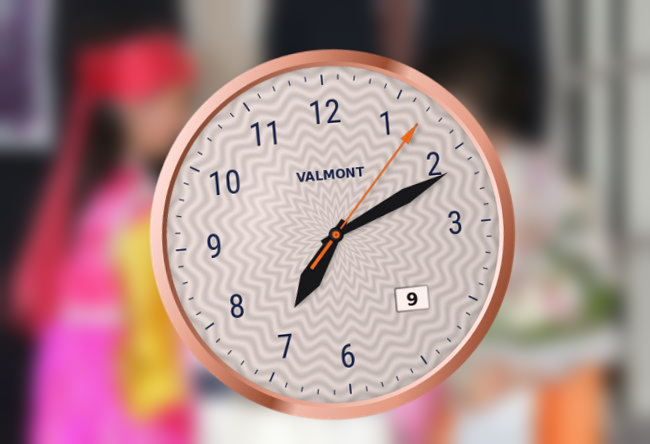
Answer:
7,11,07
